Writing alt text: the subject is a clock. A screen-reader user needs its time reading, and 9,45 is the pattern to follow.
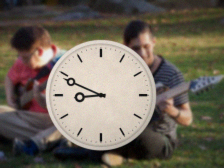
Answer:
8,49
